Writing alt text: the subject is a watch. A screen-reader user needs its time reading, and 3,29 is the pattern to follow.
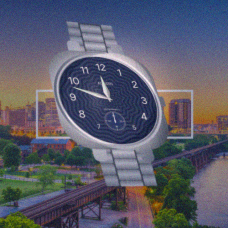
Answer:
11,48
